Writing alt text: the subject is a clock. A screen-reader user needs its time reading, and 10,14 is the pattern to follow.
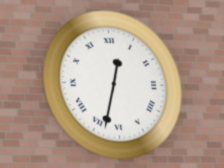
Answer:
12,33
